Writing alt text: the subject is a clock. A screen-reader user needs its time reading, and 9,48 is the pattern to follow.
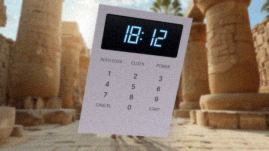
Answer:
18,12
